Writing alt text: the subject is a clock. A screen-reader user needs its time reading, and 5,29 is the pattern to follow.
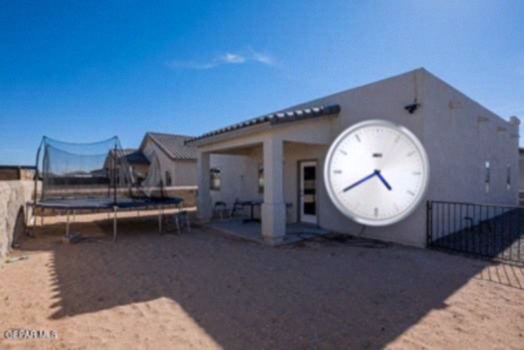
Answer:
4,40
